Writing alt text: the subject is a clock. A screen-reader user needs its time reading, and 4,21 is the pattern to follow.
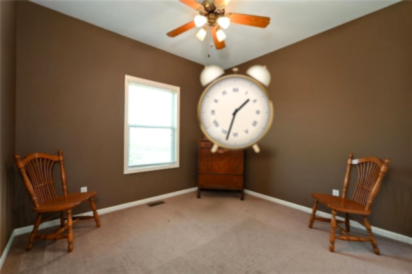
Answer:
1,33
